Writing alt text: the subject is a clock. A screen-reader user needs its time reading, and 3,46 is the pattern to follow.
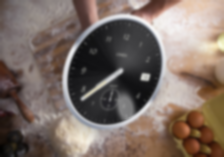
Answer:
7,38
